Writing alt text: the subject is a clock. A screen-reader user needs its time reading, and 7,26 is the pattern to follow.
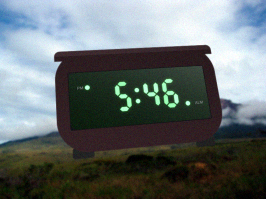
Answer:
5,46
